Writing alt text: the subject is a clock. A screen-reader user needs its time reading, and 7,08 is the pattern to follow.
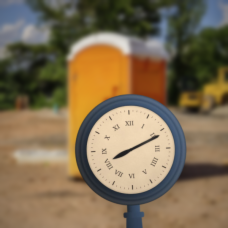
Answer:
8,11
